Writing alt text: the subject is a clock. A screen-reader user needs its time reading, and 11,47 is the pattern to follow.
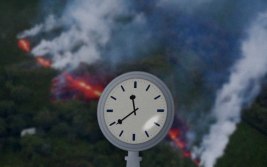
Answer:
11,39
